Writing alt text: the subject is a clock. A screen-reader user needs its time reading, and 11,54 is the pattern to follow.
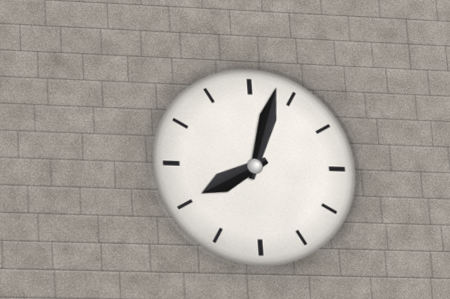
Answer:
8,03
